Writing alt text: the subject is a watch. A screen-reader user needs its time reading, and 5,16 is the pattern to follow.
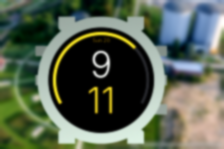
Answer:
9,11
